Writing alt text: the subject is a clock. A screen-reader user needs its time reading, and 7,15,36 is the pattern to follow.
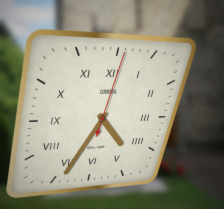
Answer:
4,34,01
